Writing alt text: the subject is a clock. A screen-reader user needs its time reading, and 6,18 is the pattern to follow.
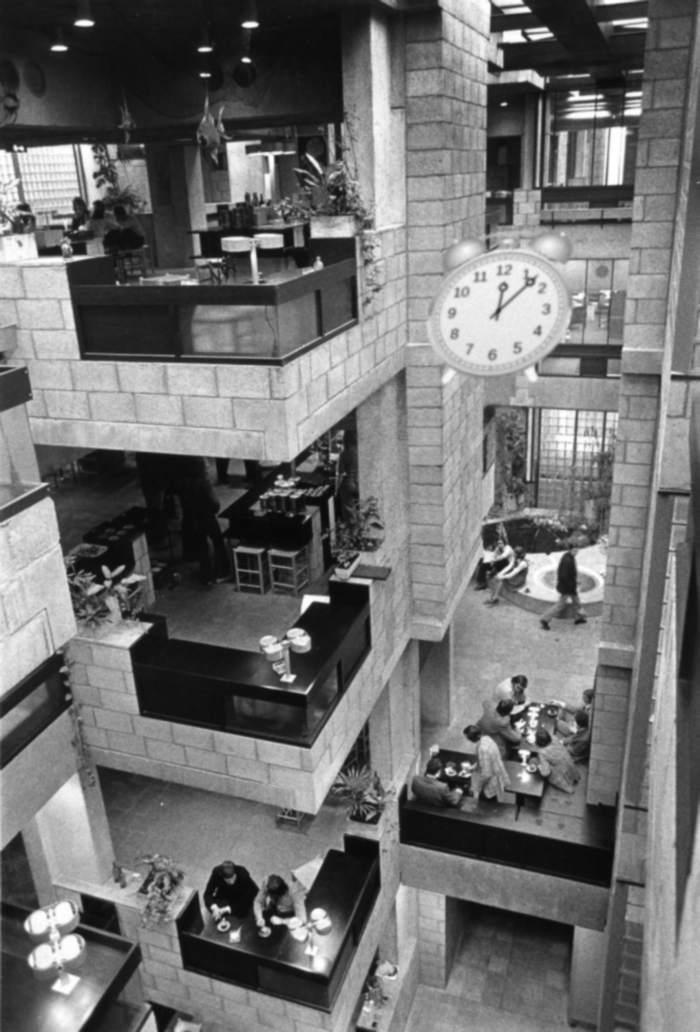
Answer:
12,07
